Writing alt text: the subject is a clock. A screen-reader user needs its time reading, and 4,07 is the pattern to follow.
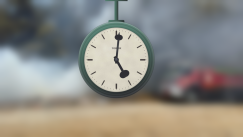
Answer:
5,01
